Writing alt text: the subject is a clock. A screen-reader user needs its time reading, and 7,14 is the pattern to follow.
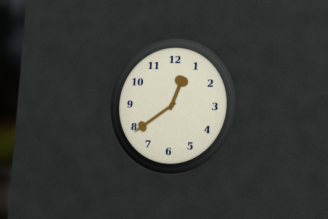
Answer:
12,39
